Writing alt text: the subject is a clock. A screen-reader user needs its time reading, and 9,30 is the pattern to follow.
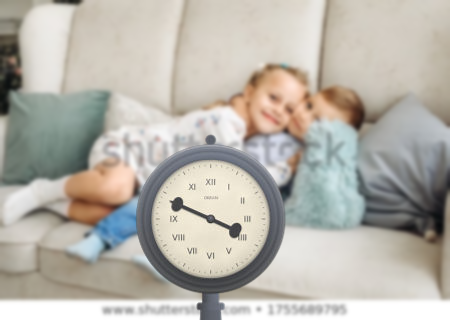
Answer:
3,49
